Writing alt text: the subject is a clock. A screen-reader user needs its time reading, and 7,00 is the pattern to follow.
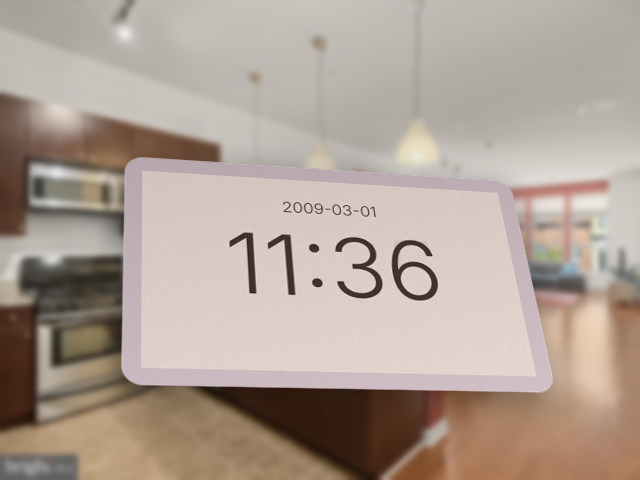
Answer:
11,36
